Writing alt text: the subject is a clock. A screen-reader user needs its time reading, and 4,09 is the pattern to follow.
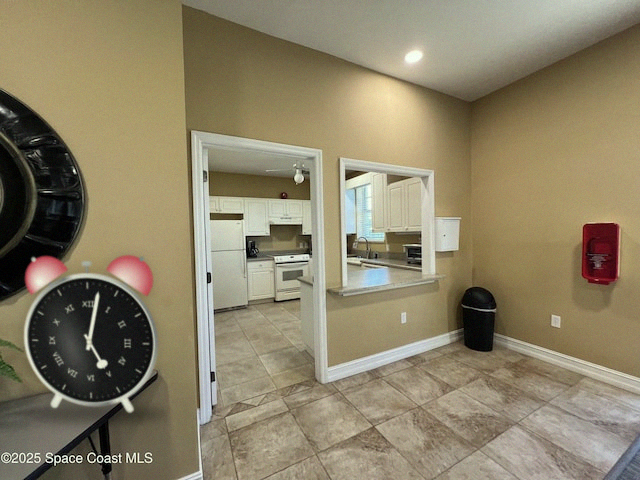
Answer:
5,02
